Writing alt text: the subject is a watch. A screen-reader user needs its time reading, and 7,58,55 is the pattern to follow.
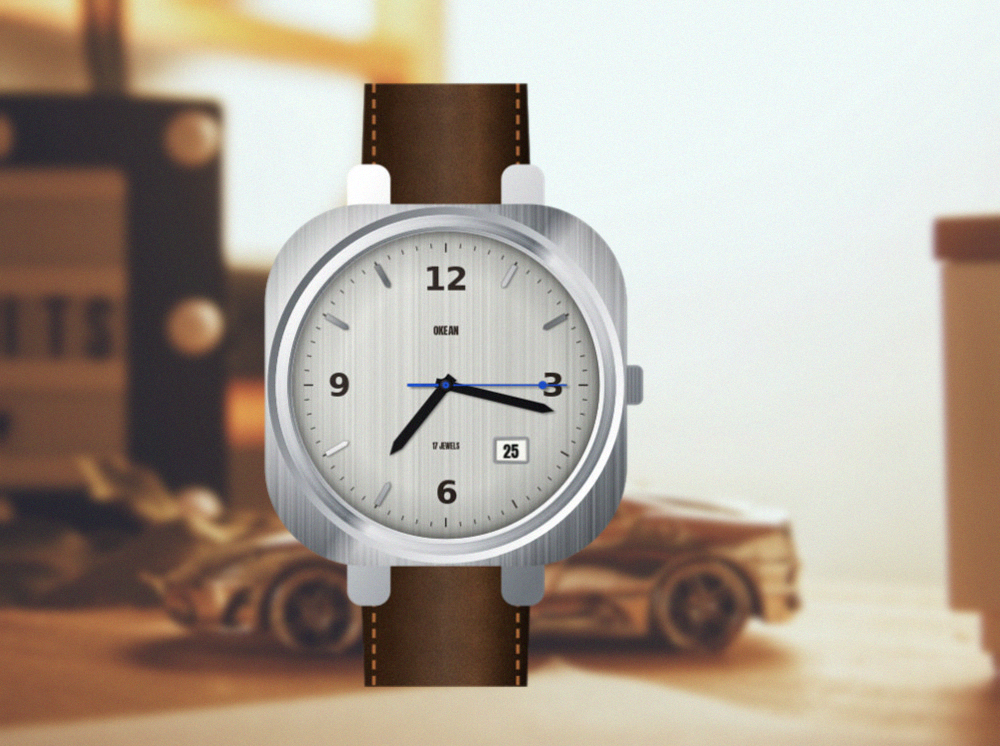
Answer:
7,17,15
